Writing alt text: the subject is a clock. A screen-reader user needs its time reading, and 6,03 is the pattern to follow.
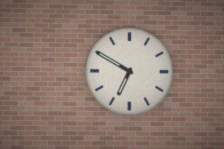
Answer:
6,50
